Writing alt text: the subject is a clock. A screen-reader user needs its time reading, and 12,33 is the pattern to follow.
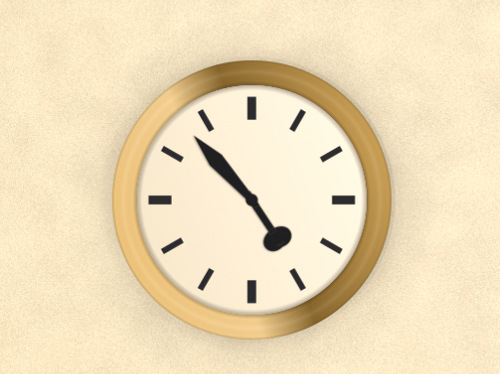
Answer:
4,53
